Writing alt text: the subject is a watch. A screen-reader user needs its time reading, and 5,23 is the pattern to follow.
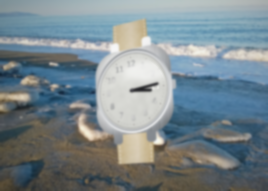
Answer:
3,14
